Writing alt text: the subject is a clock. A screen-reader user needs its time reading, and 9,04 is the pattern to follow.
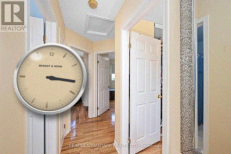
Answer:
3,16
